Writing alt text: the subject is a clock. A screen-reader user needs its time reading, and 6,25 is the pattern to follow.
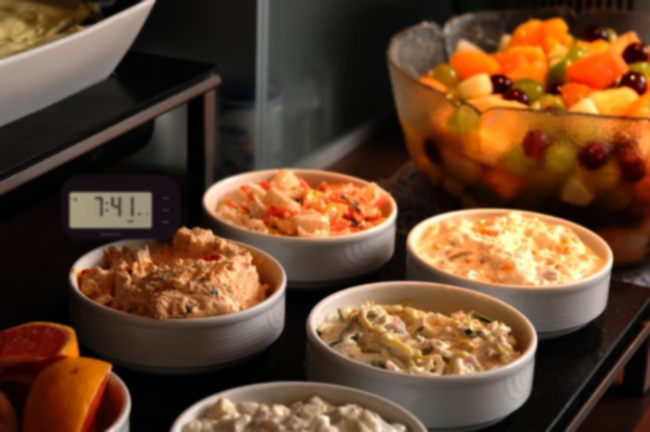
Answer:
7,41
